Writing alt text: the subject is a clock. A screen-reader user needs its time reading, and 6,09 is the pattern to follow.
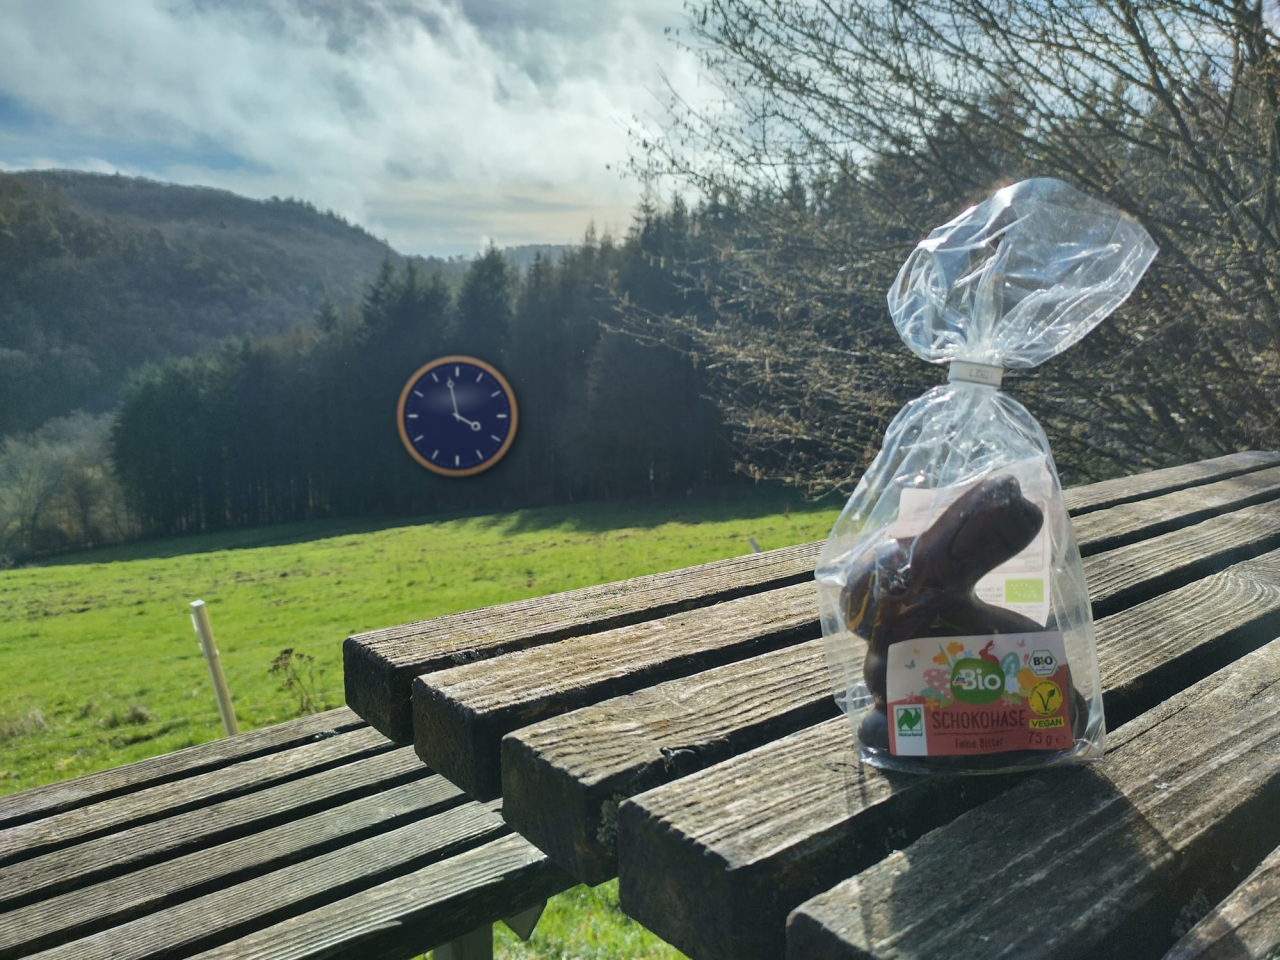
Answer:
3,58
